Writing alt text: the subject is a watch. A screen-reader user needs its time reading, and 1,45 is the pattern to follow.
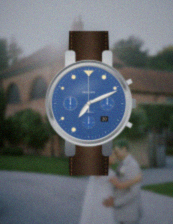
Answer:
7,11
